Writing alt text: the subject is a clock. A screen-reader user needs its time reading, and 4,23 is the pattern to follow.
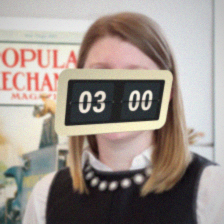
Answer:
3,00
